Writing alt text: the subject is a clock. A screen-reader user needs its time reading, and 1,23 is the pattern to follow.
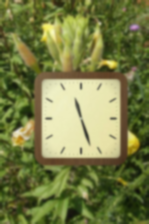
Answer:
11,27
